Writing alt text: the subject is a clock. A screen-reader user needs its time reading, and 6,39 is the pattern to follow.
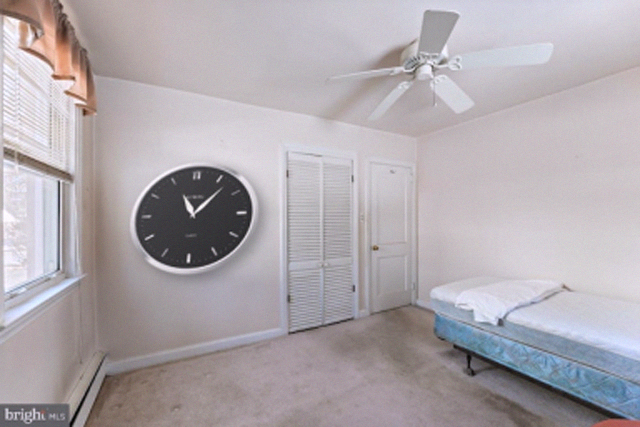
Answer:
11,07
